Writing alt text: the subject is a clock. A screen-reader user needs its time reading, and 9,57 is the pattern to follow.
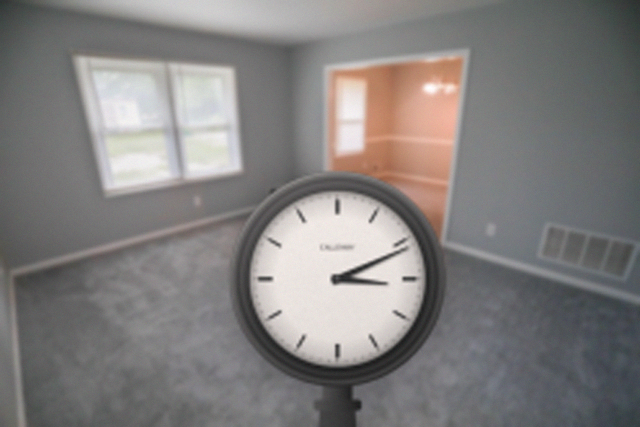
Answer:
3,11
